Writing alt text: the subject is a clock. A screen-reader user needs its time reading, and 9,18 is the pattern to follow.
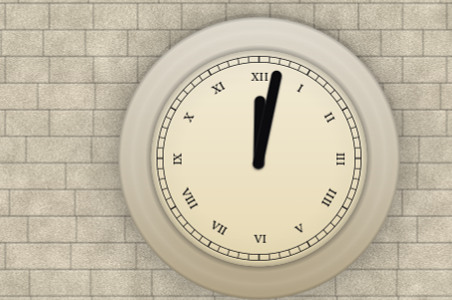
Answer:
12,02
